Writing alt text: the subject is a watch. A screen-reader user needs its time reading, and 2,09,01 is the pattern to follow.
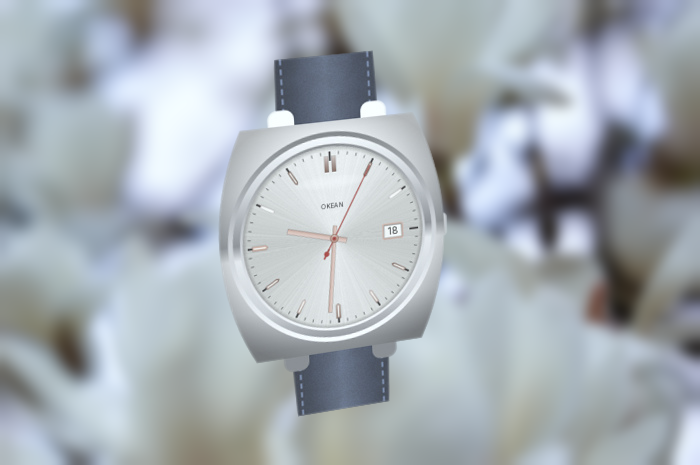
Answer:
9,31,05
